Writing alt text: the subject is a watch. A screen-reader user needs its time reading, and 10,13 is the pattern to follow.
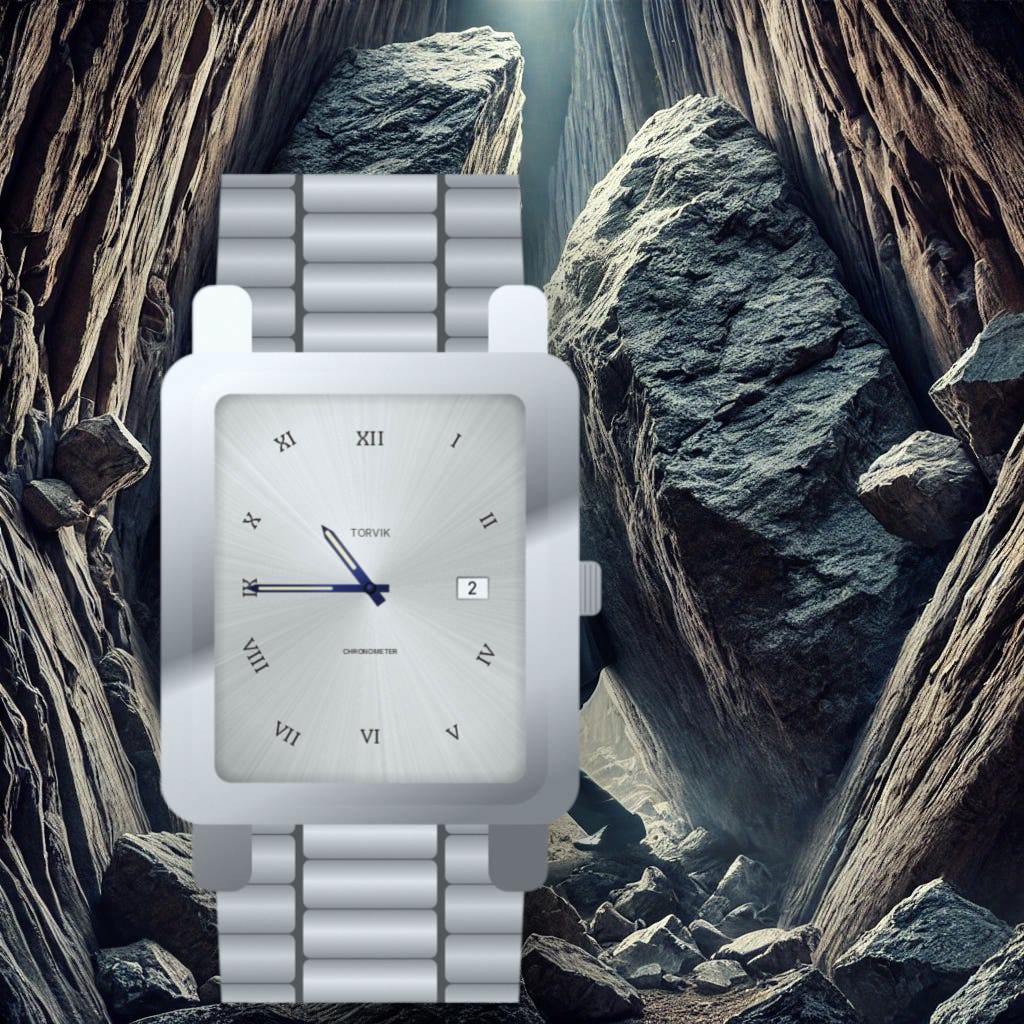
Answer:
10,45
